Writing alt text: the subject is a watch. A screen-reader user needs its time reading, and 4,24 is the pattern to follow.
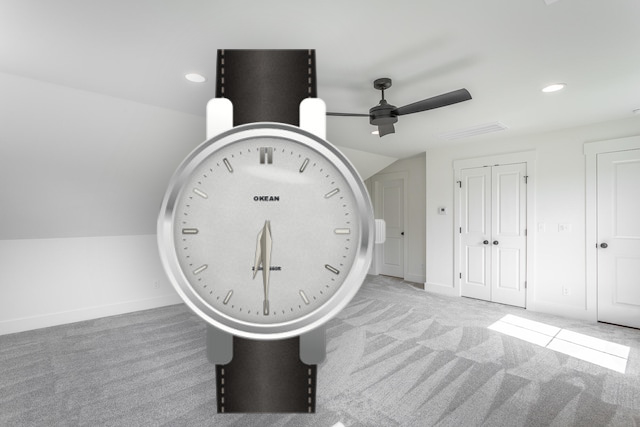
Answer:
6,30
